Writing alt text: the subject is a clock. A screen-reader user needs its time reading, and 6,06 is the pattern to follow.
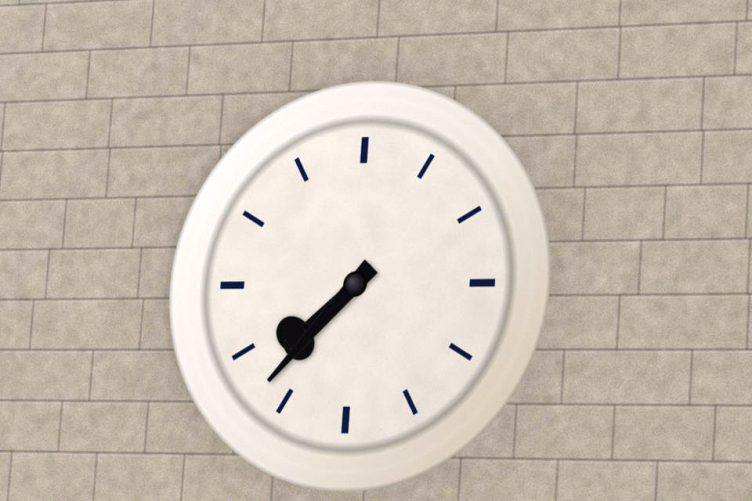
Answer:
7,37
